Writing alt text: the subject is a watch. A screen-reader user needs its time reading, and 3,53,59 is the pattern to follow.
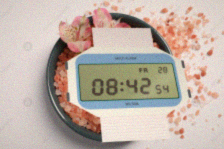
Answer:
8,42,54
